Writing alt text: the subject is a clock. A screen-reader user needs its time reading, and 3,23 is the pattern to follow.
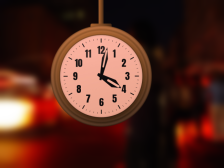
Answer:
4,02
